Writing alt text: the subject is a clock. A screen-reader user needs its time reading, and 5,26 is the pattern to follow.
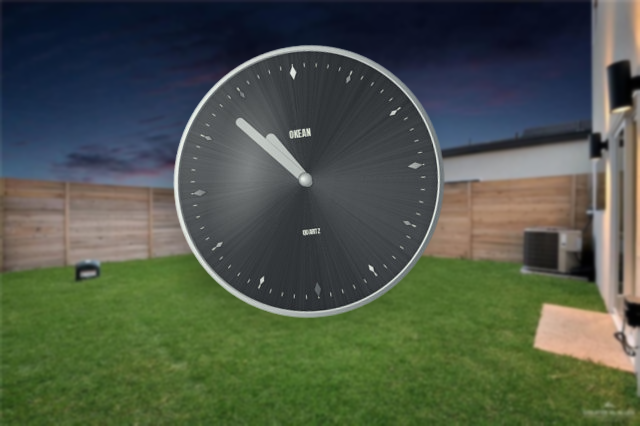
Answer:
10,53
